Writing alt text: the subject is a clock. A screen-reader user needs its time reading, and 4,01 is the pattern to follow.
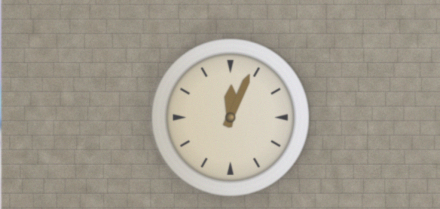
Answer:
12,04
